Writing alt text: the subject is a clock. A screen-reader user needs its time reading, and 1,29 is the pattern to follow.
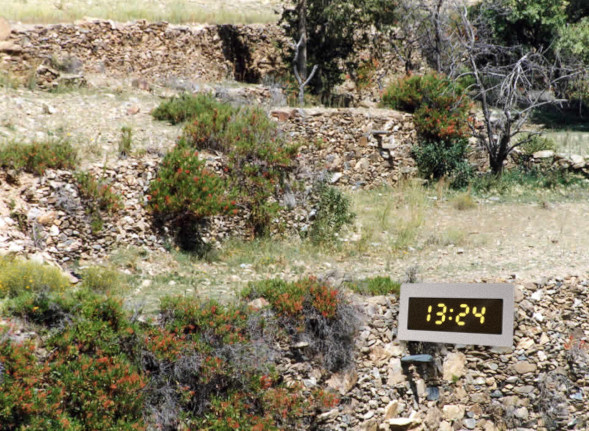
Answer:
13,24
